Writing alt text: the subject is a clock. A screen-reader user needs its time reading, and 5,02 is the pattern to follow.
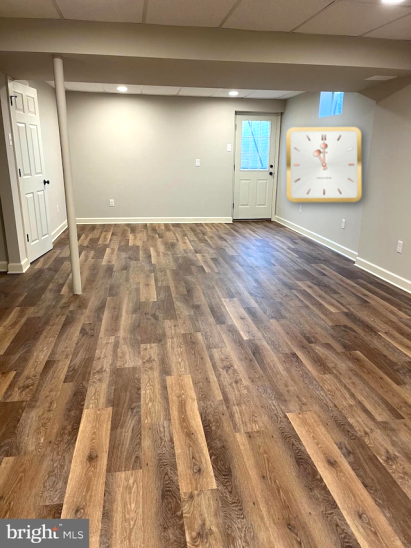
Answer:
11,00
